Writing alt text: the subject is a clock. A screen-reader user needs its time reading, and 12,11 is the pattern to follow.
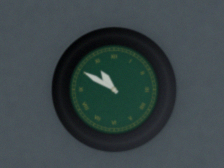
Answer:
10,50
